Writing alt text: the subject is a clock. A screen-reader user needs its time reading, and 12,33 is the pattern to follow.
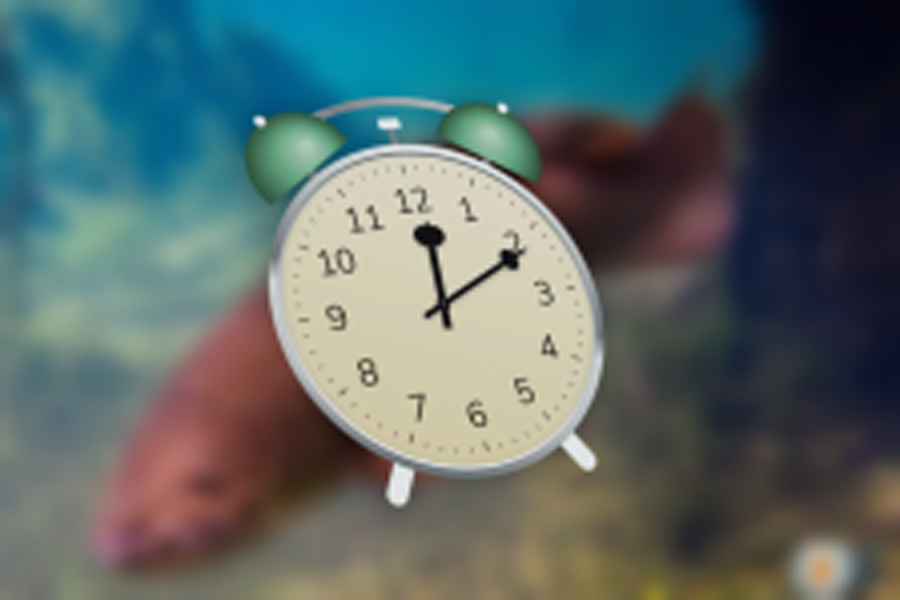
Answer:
12,11
